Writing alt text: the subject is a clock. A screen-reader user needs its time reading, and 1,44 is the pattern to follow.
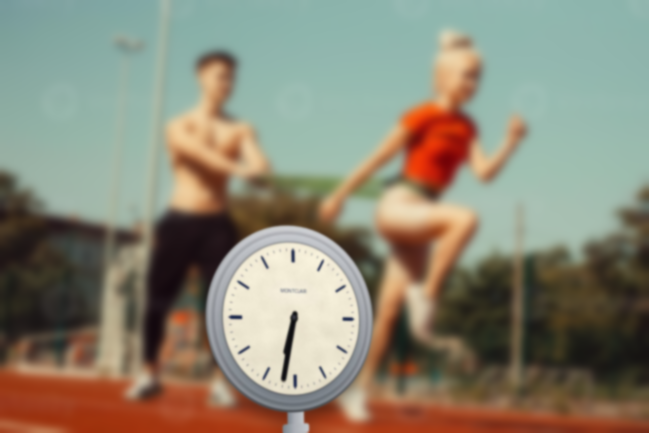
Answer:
6,32
